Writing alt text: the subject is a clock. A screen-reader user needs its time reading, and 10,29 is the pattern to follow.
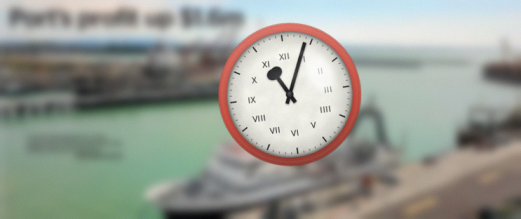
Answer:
11,04
